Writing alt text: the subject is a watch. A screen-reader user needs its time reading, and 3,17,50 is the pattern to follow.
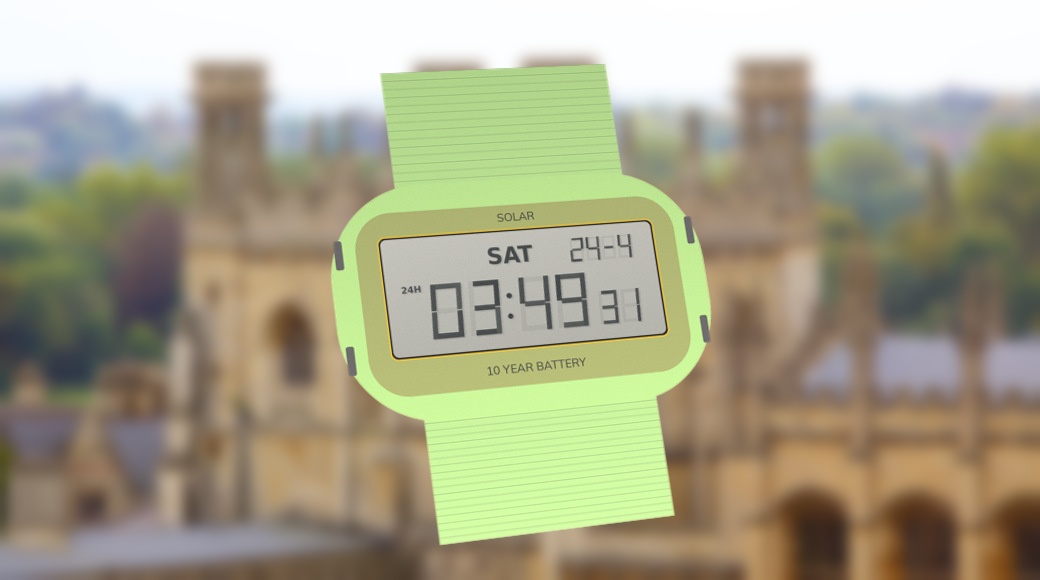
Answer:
3,49,31
